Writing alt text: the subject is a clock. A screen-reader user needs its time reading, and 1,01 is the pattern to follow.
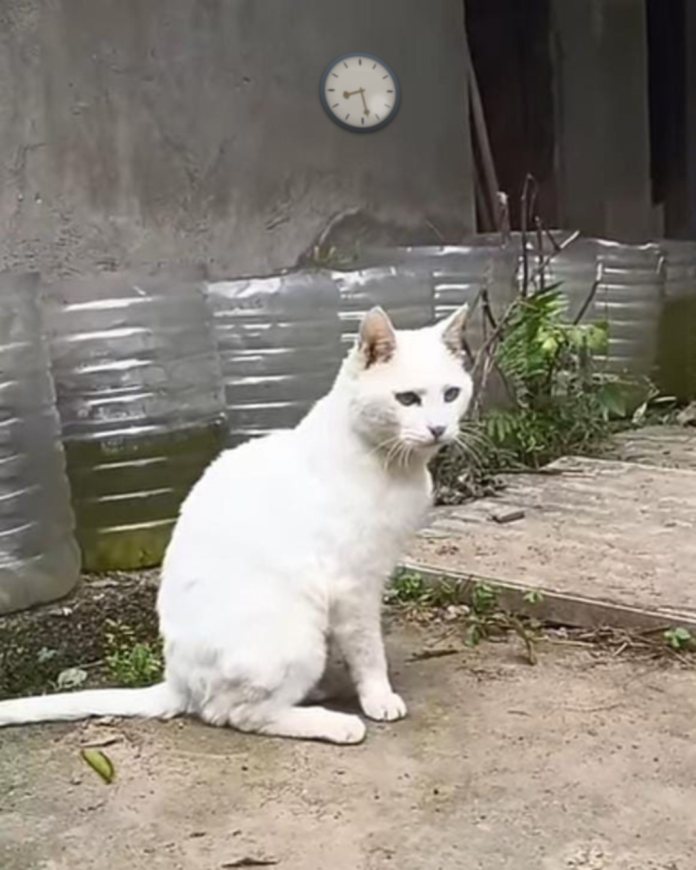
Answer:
8,28
